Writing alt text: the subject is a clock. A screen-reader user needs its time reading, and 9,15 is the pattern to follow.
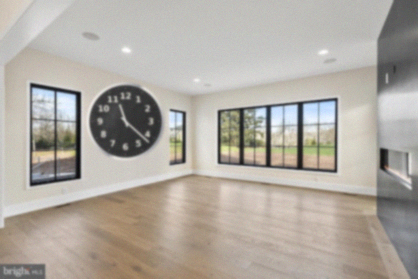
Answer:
11,22
